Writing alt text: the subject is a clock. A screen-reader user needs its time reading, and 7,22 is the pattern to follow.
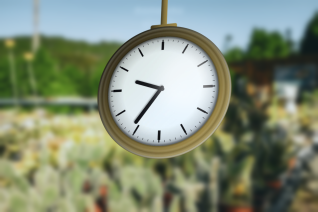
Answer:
9,36
